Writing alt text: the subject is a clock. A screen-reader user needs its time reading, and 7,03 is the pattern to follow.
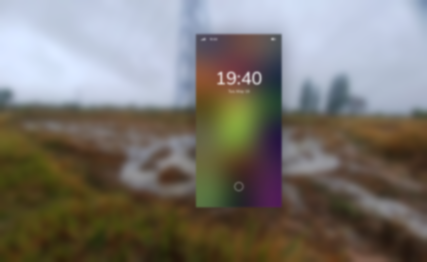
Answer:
19,40
